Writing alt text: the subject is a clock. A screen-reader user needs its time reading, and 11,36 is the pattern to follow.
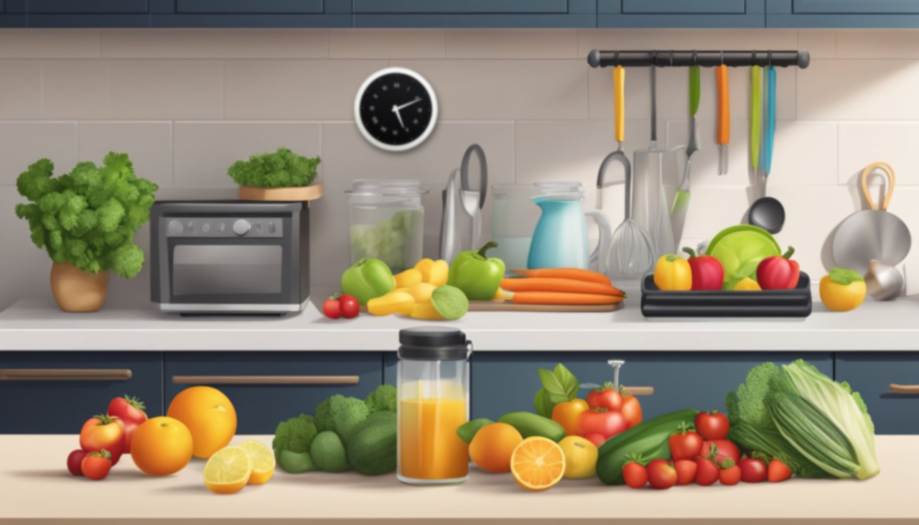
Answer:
5,11
